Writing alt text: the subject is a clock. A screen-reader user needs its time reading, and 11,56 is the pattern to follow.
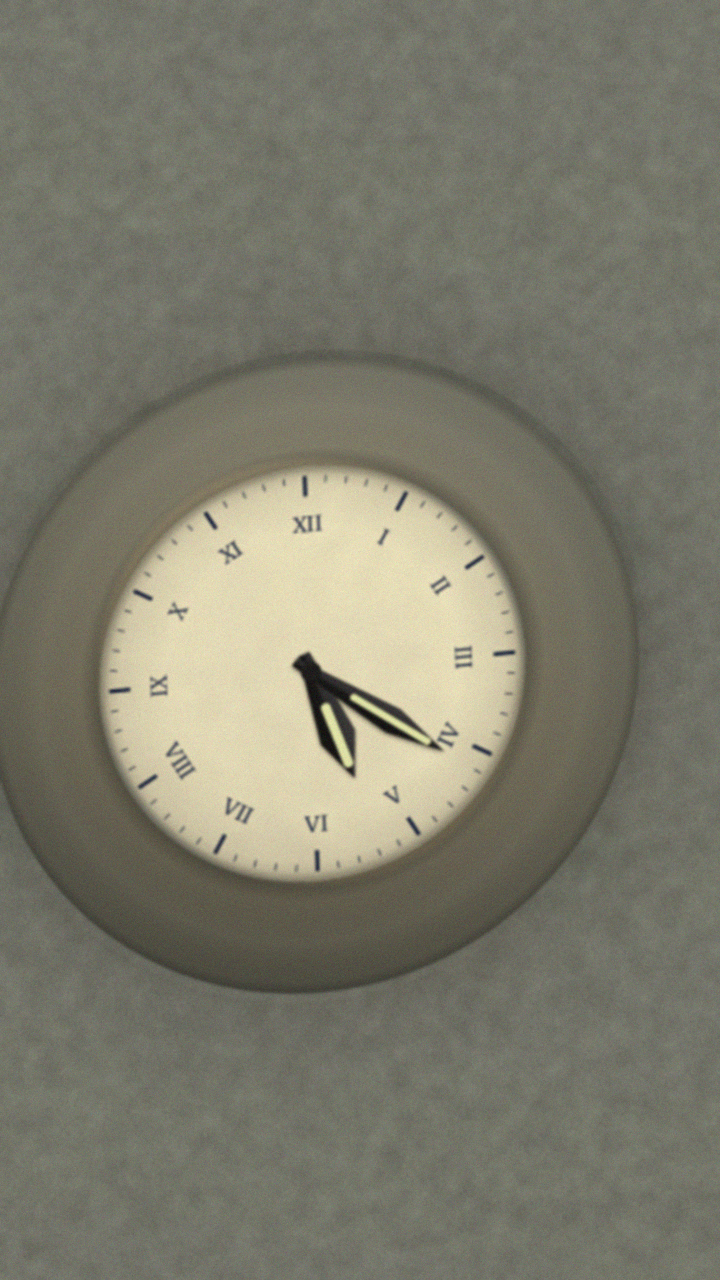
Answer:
5,21
